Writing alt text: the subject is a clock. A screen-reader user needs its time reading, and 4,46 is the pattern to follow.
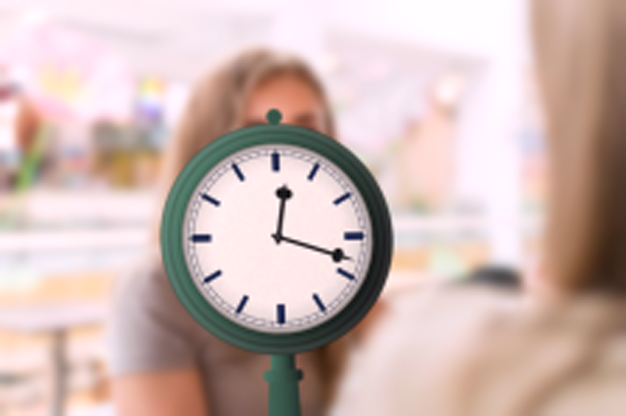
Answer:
12,18
